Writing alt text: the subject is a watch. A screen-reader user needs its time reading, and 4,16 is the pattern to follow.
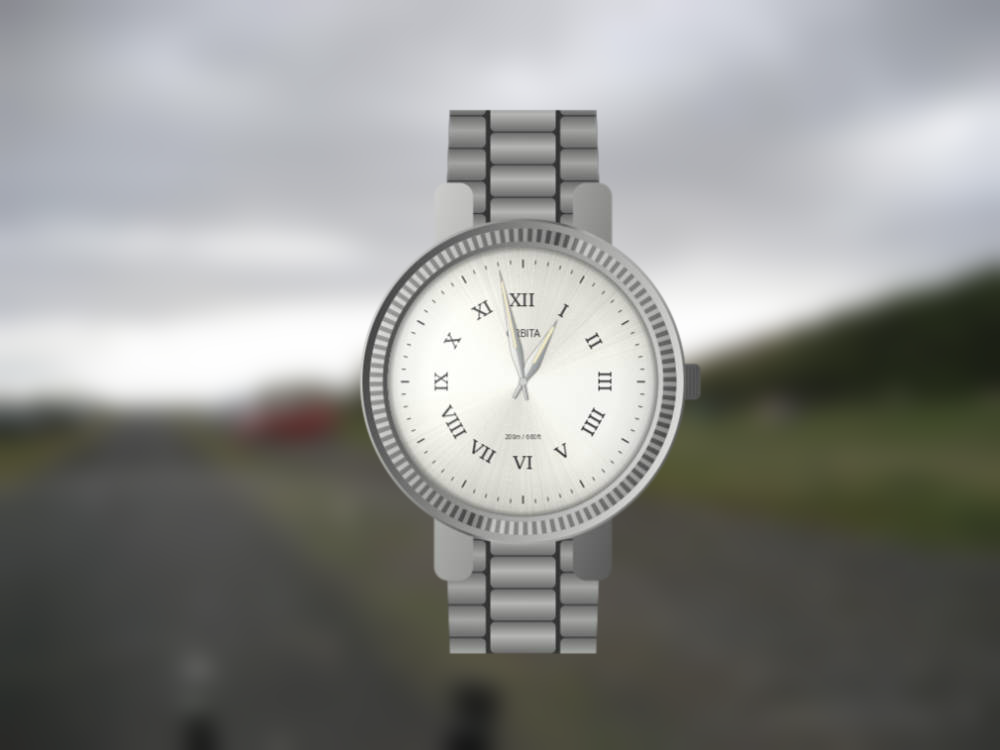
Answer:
12,58
